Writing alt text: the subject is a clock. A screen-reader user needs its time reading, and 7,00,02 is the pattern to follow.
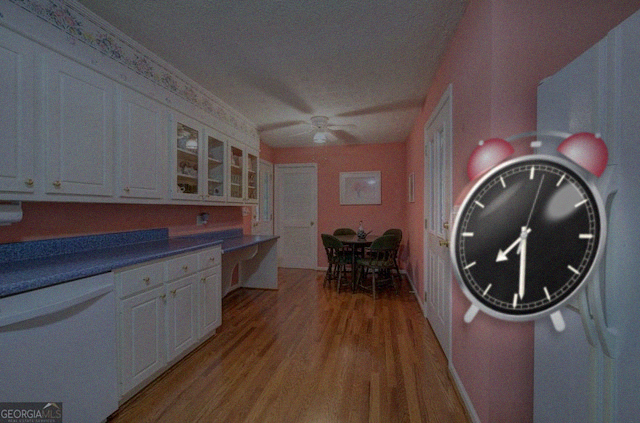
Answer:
7,29,02
